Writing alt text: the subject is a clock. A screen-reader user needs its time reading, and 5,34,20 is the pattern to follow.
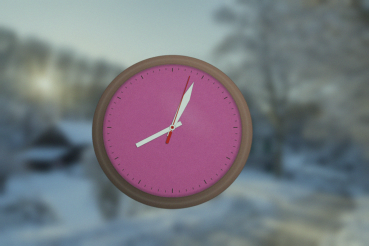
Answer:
8,04,03
